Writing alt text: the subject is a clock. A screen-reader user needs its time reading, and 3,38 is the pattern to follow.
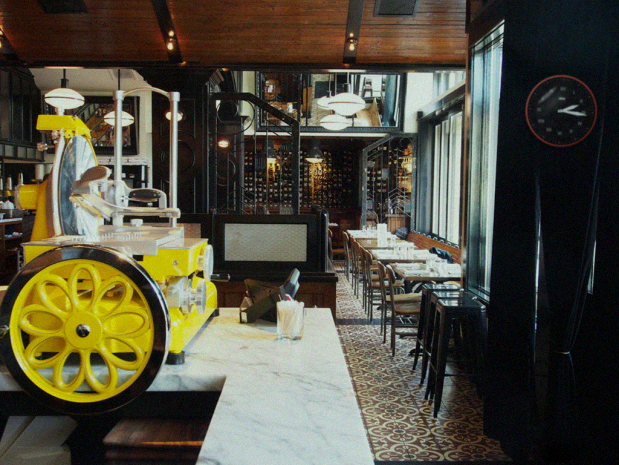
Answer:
2,16
